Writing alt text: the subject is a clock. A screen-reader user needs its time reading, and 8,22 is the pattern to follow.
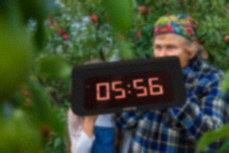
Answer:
5,56
